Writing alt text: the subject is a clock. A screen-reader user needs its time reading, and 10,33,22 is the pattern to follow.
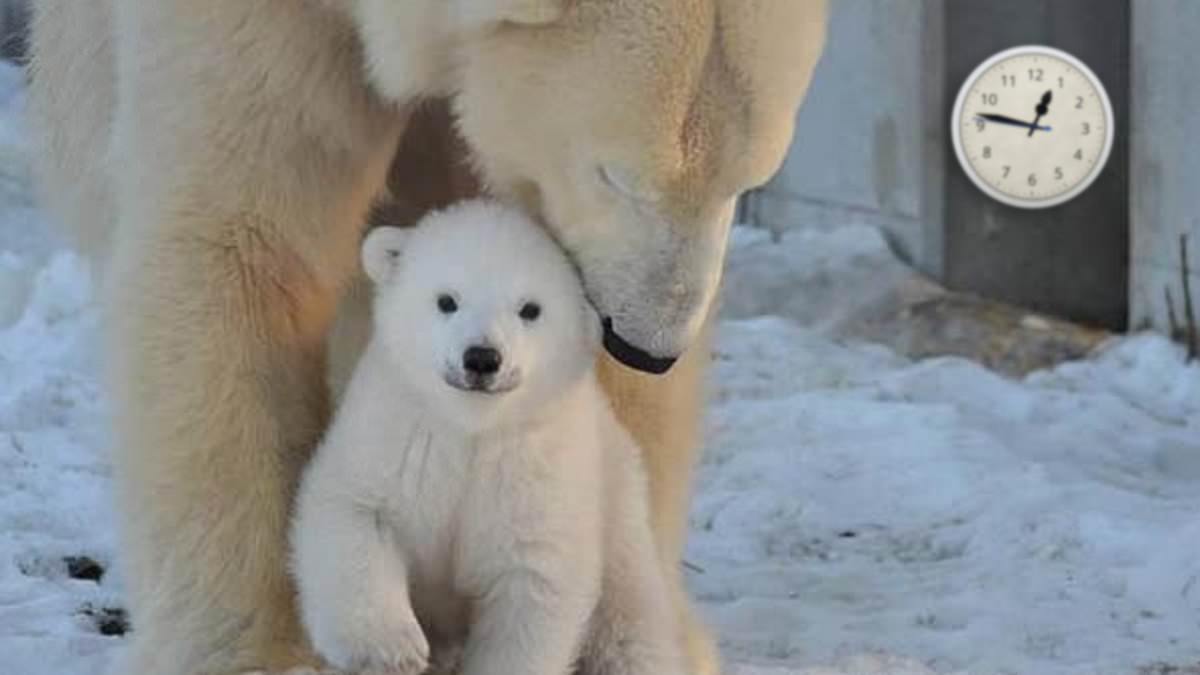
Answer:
12,46,46
